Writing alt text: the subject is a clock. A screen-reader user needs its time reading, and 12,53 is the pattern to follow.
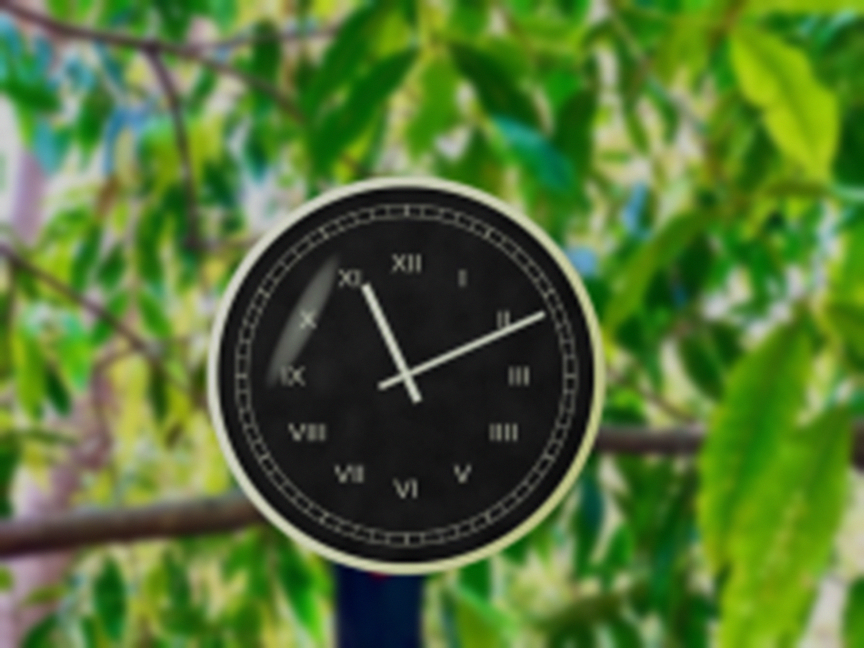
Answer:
11,11
